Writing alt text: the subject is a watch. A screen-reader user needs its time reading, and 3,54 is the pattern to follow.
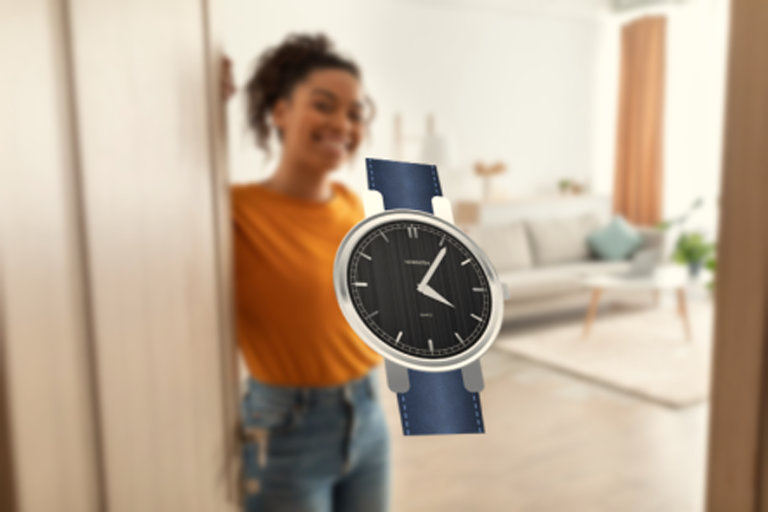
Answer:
4,06
